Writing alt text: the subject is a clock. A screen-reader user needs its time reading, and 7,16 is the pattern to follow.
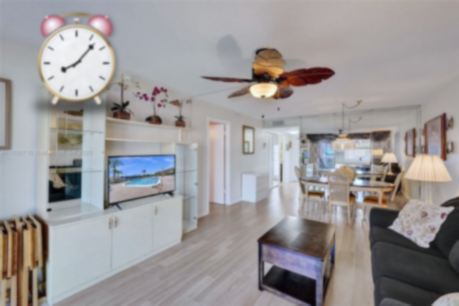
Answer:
8,07
